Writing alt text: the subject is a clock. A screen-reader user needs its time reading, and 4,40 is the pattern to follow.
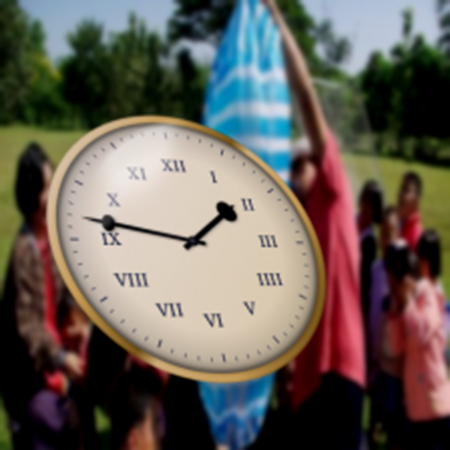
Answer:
1,47
